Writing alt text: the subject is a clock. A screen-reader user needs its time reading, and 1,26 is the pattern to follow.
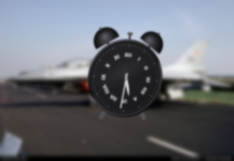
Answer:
5,31
